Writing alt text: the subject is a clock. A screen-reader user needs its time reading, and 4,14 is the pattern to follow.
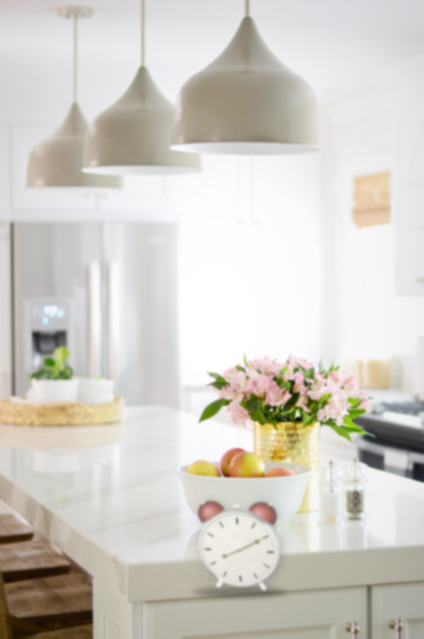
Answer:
8,10
